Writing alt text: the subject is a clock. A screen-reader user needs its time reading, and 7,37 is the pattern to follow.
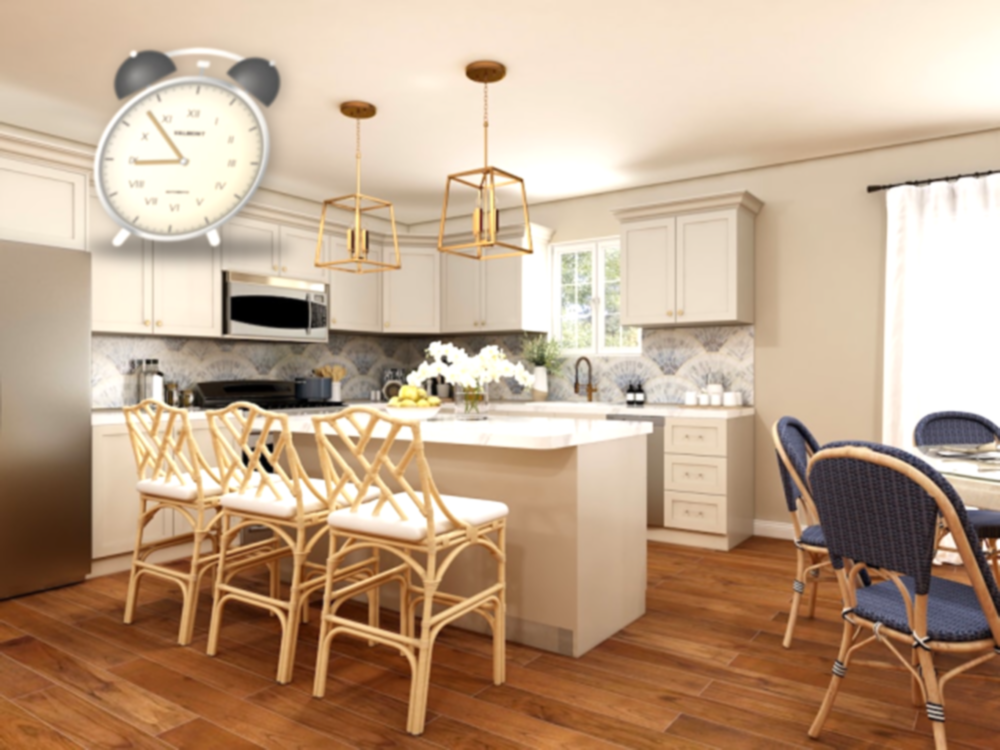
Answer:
8,53
